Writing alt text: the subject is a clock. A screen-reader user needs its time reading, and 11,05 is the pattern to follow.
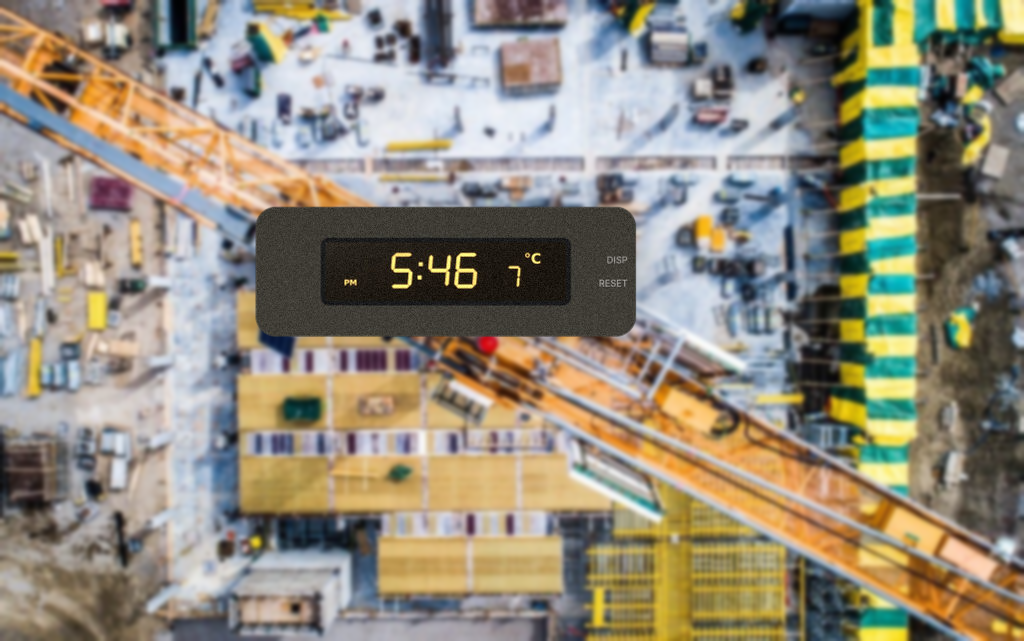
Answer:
5,46
